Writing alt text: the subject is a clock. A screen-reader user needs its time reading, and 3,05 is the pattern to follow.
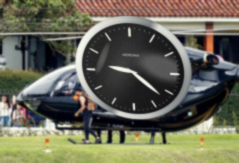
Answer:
9,22
